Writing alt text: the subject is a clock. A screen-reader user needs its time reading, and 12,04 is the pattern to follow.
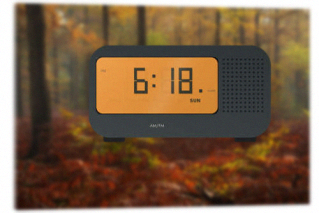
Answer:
6,18
